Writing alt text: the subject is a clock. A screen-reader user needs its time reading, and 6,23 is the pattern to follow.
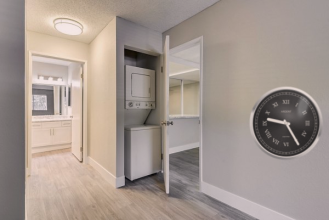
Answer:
9,25
